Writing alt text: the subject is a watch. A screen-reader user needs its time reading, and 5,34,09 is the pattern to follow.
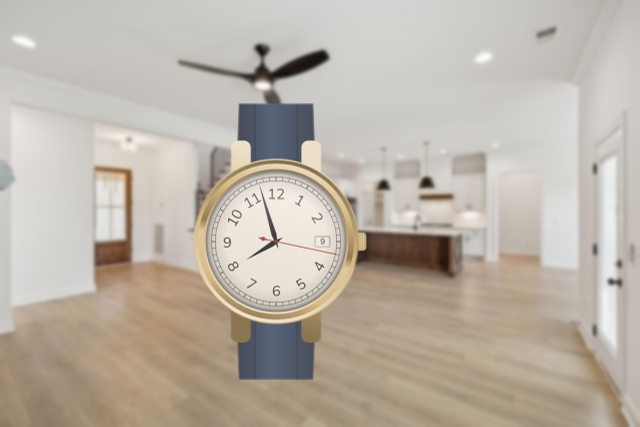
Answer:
7,57,17
